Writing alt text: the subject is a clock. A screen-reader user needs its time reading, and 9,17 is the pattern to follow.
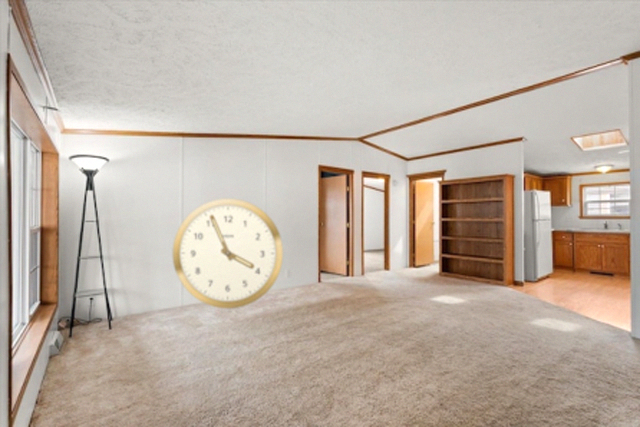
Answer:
3,56
